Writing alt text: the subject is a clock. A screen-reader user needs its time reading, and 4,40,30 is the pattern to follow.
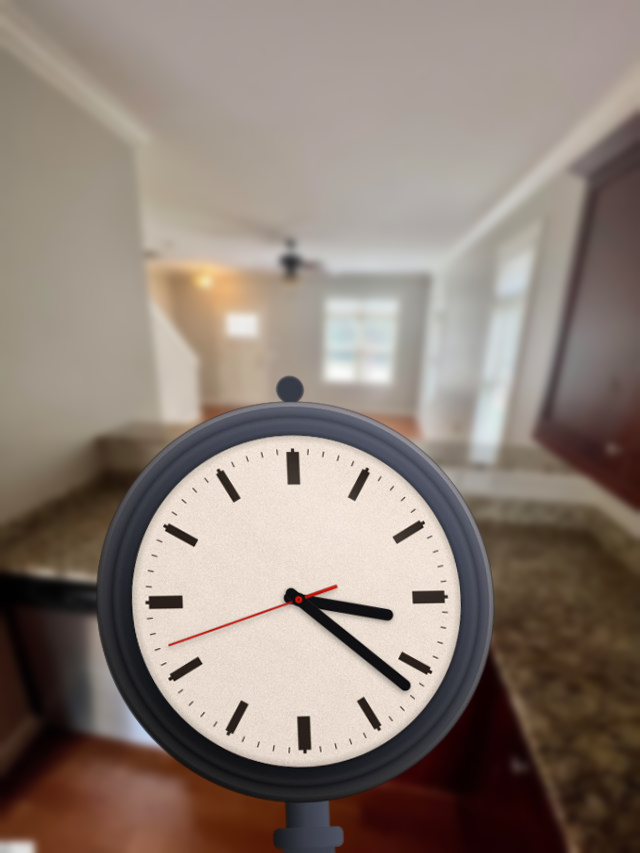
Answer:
3,21,42
